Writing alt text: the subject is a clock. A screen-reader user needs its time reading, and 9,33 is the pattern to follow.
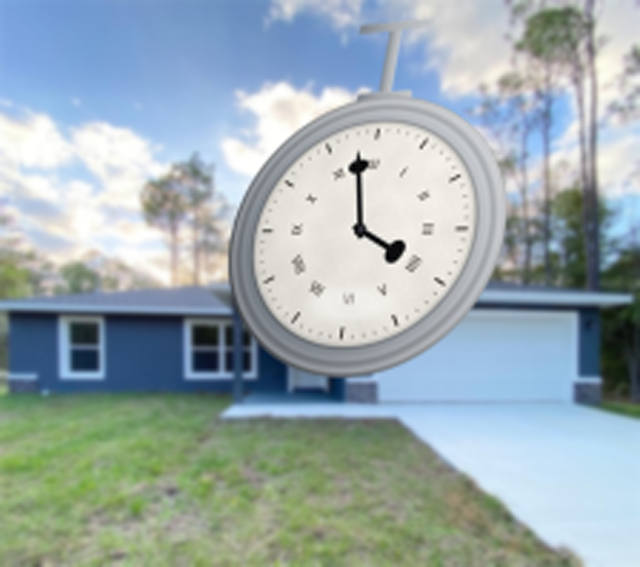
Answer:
3,58
